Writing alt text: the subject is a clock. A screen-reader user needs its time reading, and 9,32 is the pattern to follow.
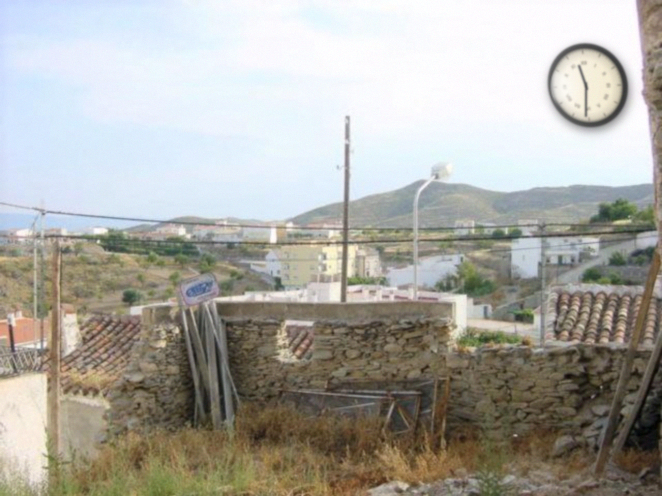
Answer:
11,31
